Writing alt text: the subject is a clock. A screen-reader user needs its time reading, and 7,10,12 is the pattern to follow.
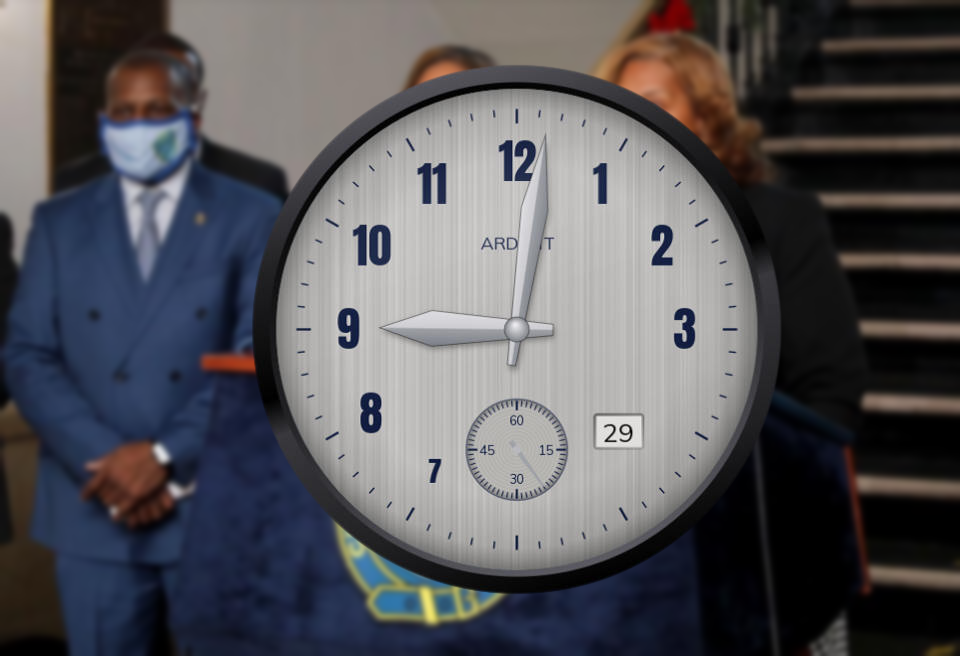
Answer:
9,01,24
